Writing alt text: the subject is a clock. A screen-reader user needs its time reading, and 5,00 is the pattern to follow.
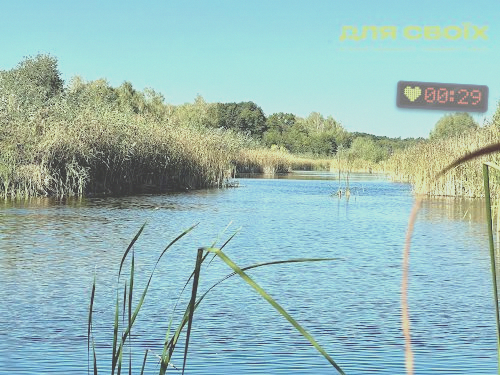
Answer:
0,29
